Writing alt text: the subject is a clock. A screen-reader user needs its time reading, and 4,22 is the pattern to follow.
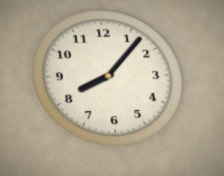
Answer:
8,07
